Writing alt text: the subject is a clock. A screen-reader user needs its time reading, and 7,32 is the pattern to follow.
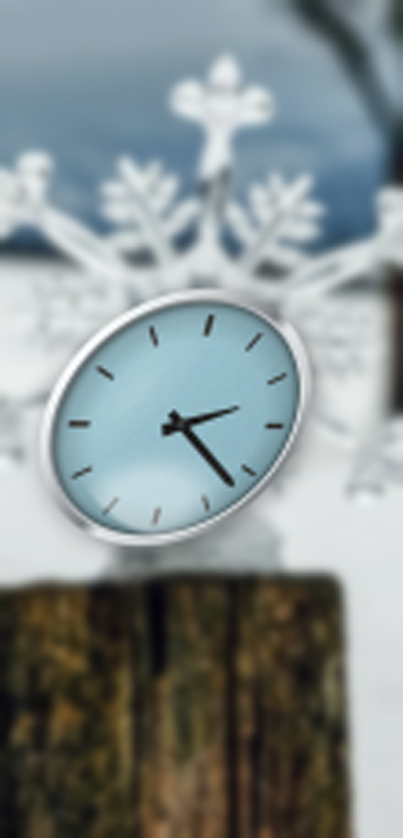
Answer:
2,22
